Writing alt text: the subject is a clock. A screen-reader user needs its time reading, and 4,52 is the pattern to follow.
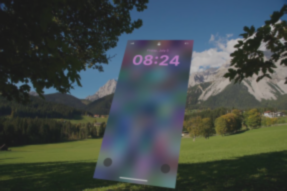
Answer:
8,24
